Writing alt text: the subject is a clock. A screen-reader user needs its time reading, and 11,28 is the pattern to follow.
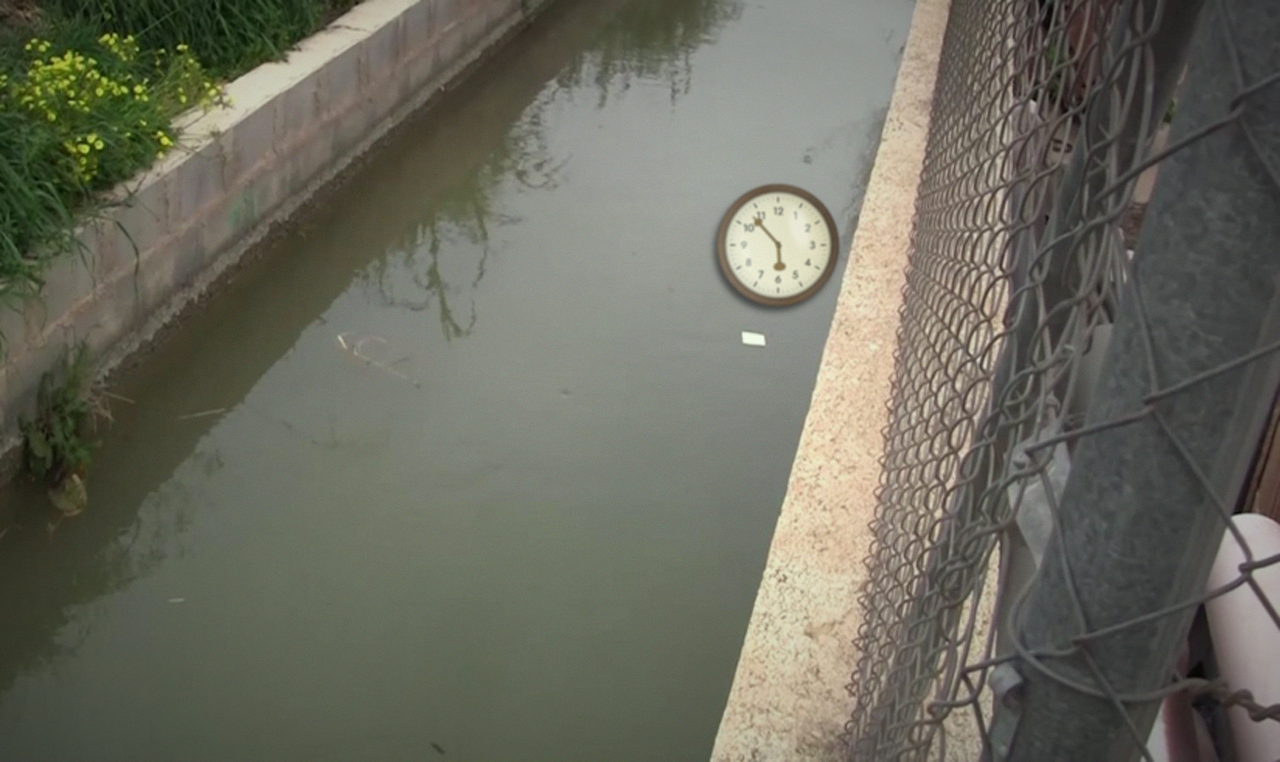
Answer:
5,53
